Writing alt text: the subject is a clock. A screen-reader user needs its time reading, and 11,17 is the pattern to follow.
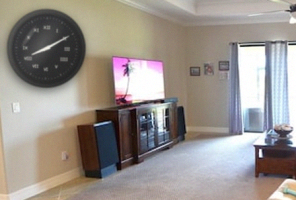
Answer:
8,10
